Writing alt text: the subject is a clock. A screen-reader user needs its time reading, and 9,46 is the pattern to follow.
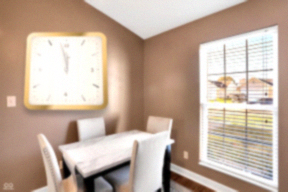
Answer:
11,58
